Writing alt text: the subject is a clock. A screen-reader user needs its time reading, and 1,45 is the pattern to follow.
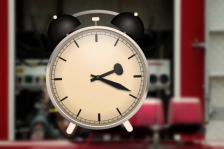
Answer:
2,19
